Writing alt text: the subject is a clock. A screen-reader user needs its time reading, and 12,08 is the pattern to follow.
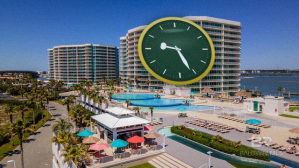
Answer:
9,26
